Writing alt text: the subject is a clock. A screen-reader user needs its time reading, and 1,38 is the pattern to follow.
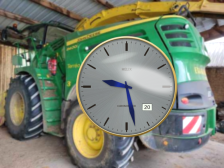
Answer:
9,28
